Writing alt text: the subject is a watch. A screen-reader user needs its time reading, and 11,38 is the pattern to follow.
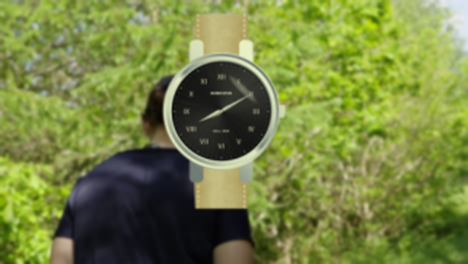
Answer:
8,10
